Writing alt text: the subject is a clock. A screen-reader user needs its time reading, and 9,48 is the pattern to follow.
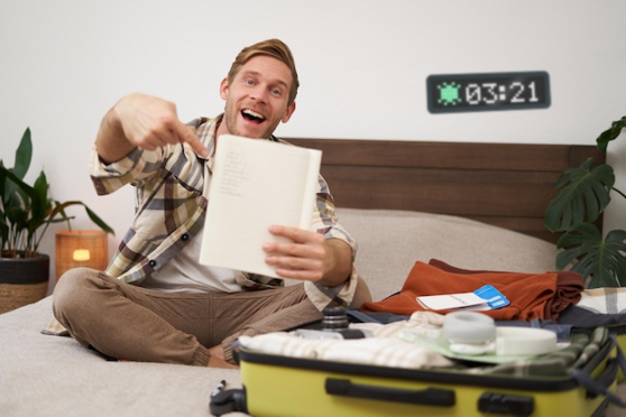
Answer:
3,21
